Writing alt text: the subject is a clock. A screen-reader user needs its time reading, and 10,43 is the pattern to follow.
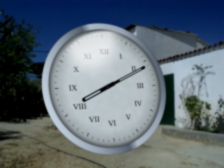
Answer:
8,11
